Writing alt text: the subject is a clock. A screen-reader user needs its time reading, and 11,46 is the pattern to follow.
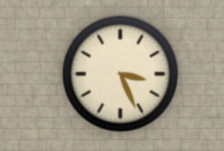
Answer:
3,26
